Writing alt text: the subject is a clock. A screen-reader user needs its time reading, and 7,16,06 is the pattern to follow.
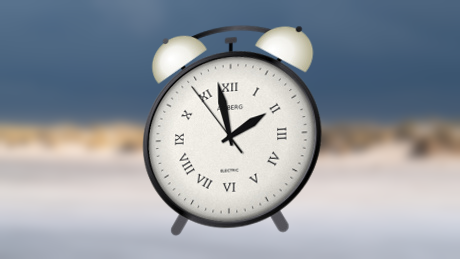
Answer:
1,57,54
